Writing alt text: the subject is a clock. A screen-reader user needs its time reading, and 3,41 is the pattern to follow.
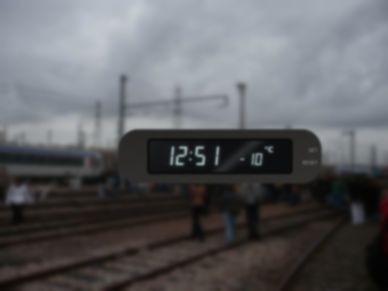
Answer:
12,51
